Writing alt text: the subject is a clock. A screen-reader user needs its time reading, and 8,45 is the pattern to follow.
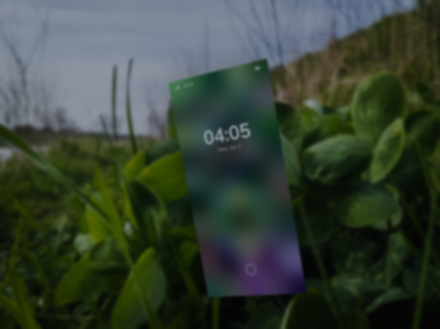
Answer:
4,05
